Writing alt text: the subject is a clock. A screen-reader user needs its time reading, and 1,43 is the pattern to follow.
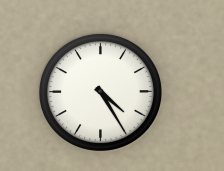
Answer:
4,25
